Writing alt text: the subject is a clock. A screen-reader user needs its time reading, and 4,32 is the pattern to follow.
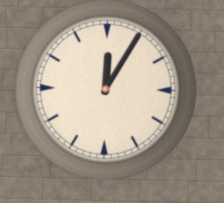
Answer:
12,05
